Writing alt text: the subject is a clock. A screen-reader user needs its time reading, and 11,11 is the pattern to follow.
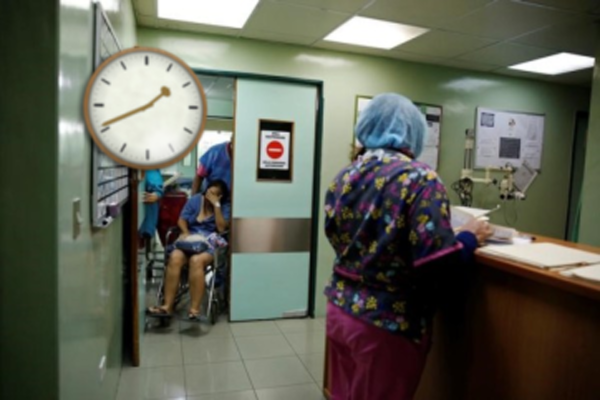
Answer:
1,41
